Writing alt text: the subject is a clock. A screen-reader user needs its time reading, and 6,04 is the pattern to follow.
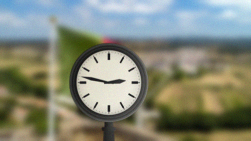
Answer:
2,47
